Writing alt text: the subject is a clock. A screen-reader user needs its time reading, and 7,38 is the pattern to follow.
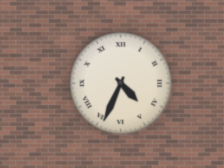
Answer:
4,34
